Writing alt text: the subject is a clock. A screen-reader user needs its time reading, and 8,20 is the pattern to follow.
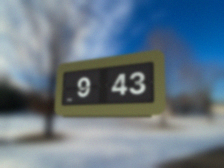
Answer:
9,43
